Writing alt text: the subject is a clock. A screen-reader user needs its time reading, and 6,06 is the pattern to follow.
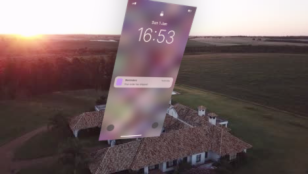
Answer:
16,53
